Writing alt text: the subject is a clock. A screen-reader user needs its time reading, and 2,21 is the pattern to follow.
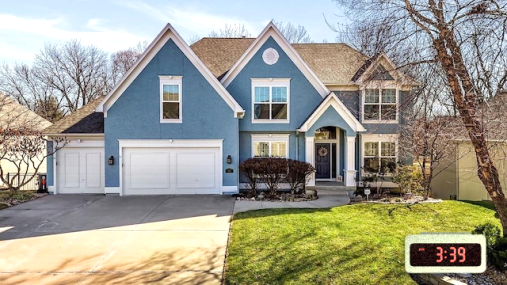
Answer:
3,39
